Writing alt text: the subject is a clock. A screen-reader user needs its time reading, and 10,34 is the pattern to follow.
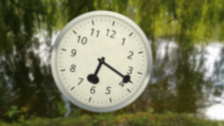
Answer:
6,18
